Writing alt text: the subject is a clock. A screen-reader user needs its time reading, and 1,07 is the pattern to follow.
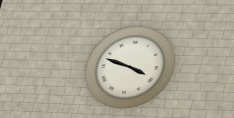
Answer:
3,48
